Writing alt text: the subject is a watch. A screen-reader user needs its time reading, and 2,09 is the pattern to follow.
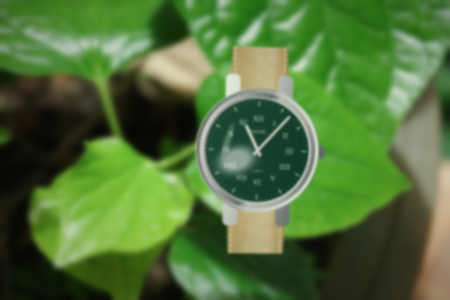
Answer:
11,07
